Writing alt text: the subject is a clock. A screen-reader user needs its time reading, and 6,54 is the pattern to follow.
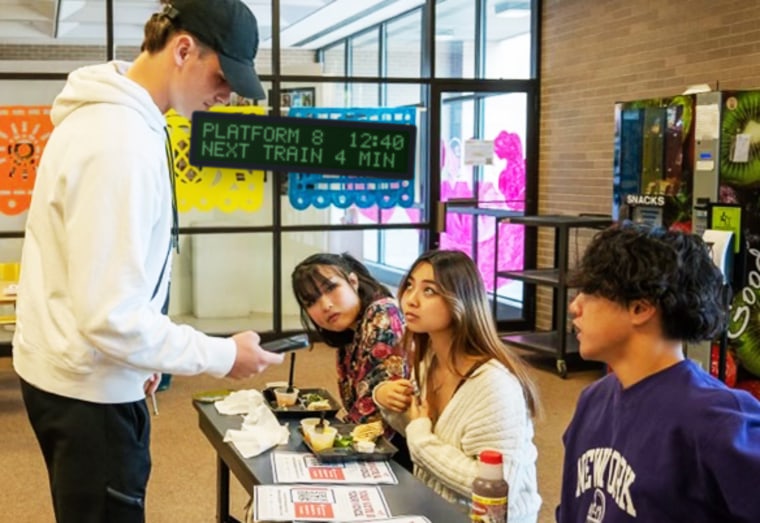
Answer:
12,40
